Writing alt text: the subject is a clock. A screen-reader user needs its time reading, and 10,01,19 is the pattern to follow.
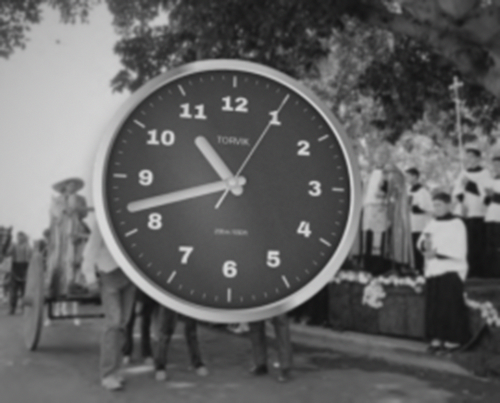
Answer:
10,42,05
